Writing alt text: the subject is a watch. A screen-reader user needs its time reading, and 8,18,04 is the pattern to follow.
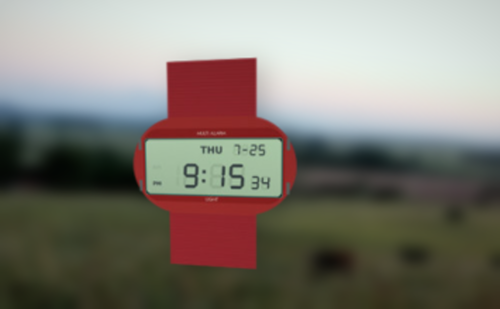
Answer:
9,15,34
